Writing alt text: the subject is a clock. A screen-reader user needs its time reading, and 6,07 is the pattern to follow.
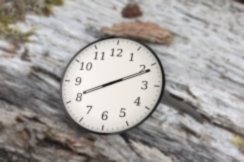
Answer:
8,11
